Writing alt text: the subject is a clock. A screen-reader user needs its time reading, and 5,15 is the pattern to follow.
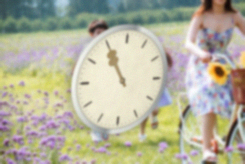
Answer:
10,55
